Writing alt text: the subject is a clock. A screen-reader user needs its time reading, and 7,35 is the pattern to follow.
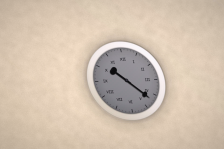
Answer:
10,22
